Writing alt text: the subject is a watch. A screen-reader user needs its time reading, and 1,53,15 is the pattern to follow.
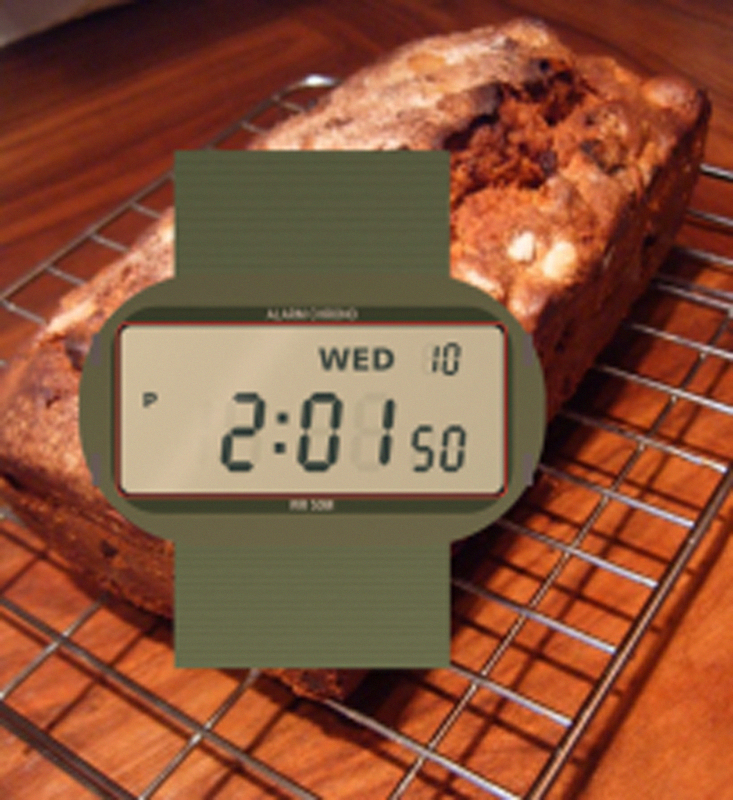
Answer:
2,01,50
